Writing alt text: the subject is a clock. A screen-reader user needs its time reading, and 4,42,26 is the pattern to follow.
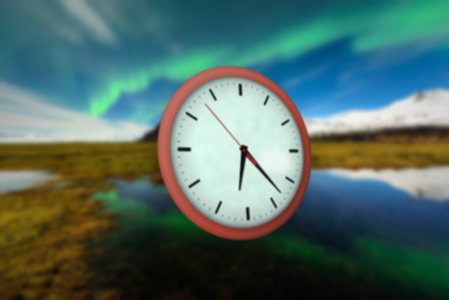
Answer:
6,22,53
